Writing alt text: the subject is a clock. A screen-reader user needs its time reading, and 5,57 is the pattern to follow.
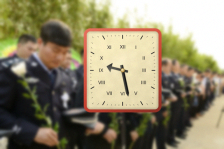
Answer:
9,28
